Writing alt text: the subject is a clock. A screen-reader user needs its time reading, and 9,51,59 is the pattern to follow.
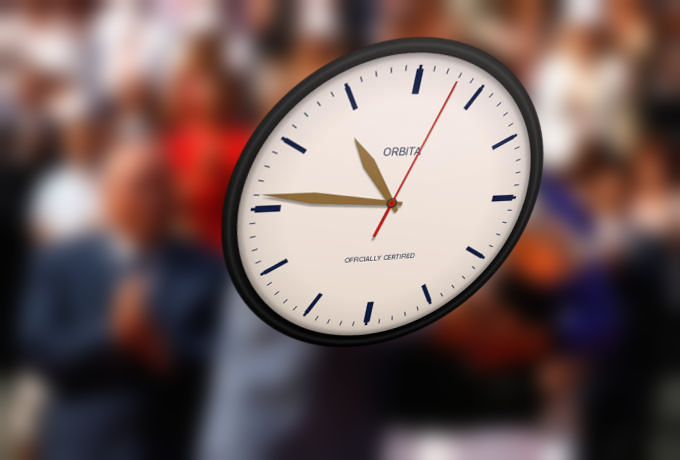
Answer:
10,46,03
